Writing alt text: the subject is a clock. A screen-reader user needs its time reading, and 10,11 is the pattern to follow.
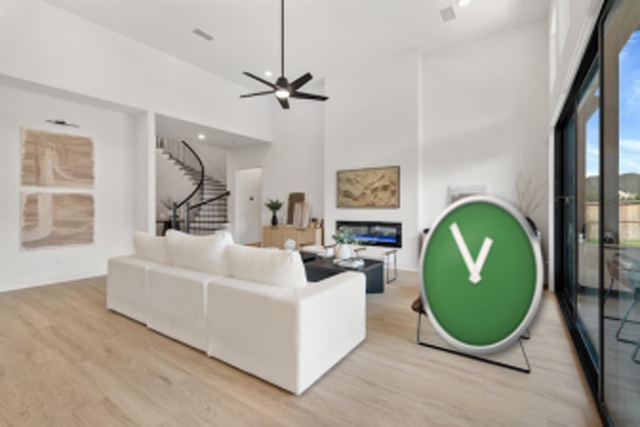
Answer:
12,55
